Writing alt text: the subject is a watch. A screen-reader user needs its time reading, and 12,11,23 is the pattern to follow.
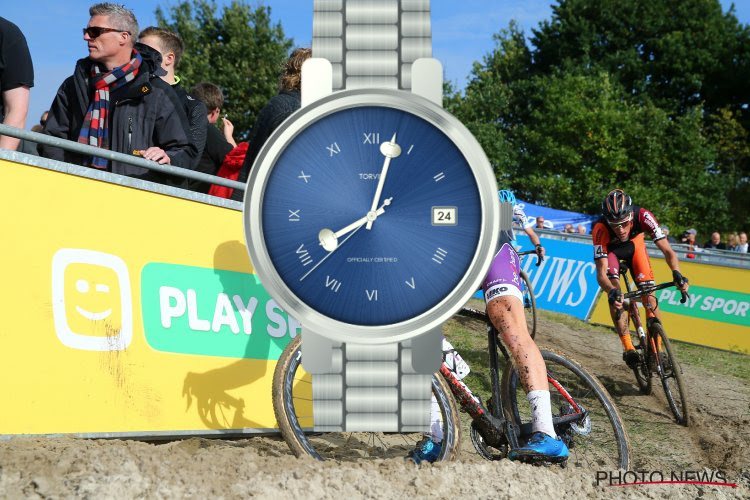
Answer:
8,02,38
